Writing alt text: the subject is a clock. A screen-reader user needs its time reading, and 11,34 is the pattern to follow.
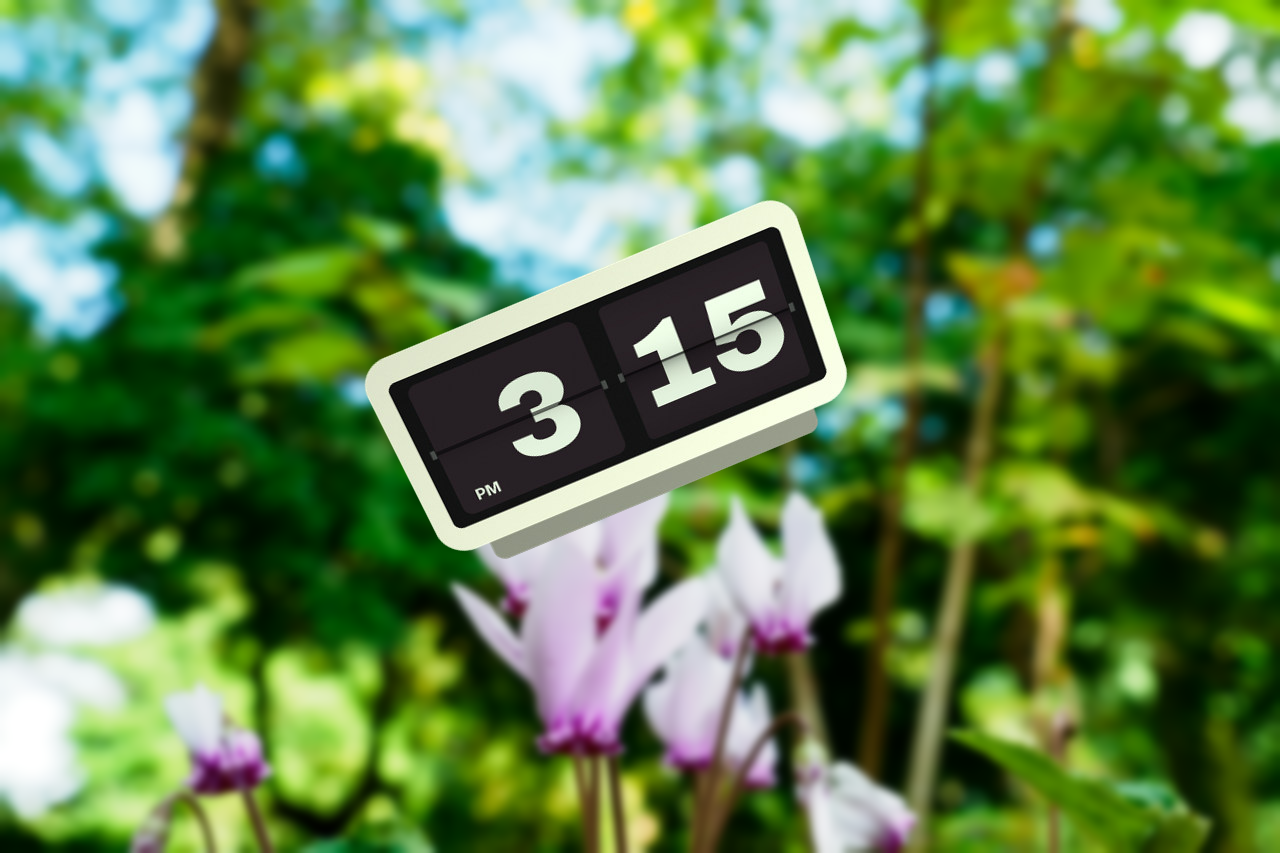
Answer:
3,15
